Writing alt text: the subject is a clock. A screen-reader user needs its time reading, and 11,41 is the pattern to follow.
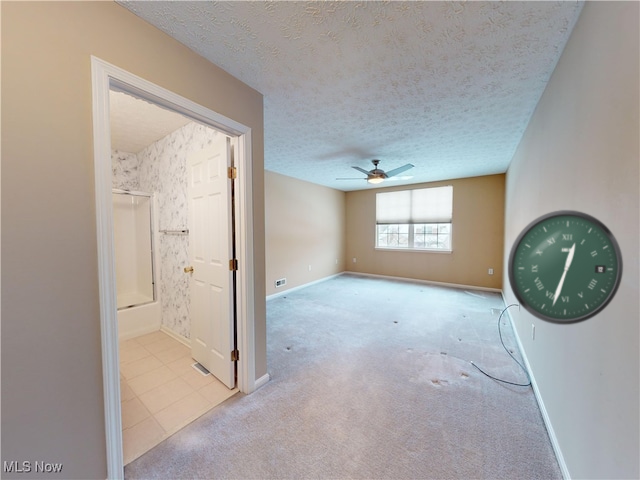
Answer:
12,33
